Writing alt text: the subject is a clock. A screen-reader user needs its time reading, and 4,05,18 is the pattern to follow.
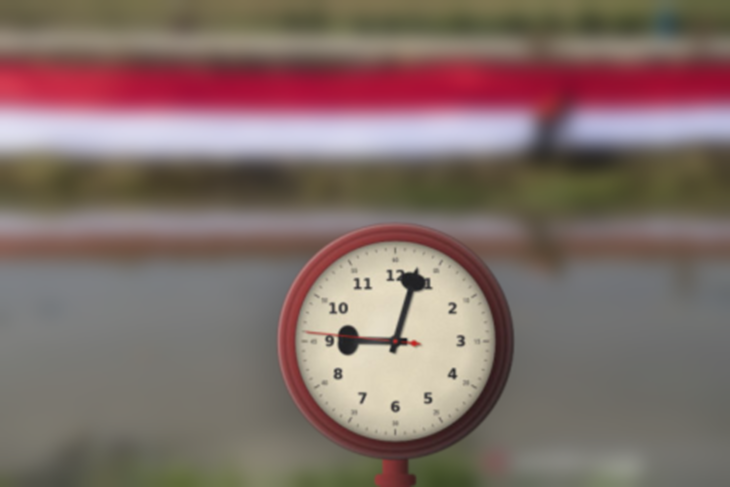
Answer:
9,02,46
